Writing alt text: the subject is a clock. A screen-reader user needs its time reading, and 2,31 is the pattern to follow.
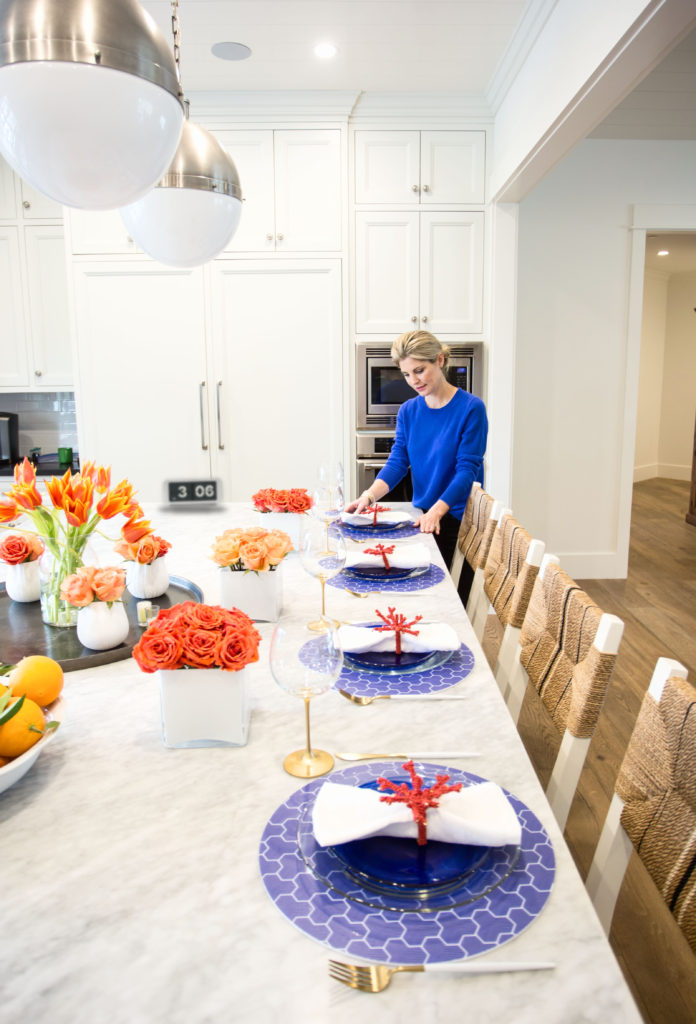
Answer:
3,06
